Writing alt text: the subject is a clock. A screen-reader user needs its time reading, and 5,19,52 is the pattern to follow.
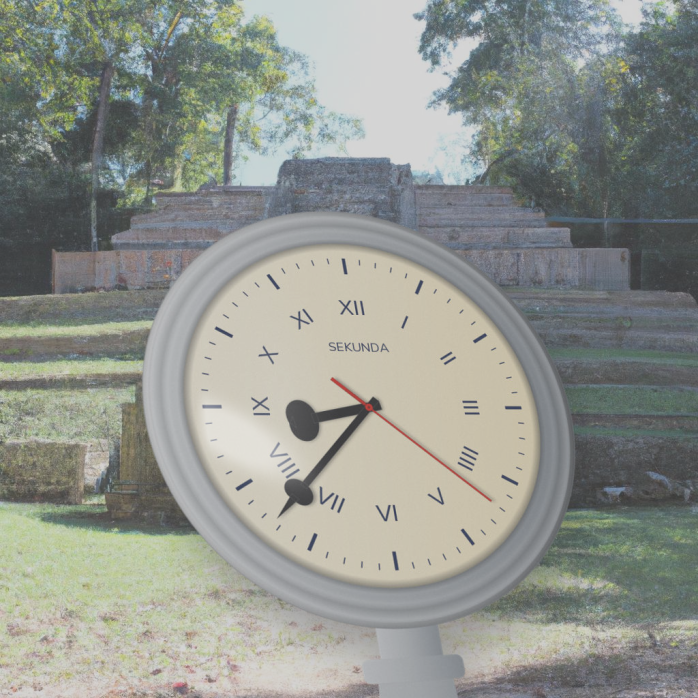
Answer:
8,37,22
